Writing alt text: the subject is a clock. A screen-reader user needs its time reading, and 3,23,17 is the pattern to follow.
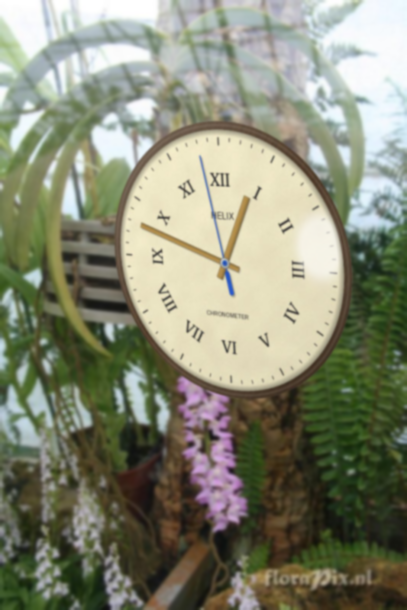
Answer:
12,47,58
